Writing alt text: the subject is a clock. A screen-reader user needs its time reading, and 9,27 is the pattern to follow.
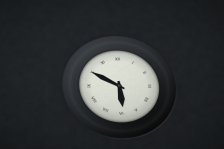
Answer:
5,50
